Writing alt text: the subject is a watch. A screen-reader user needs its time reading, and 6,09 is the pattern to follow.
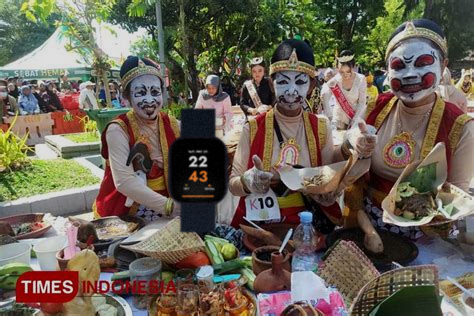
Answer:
22,43
